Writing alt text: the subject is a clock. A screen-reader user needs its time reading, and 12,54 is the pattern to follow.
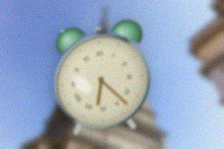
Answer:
6,23
